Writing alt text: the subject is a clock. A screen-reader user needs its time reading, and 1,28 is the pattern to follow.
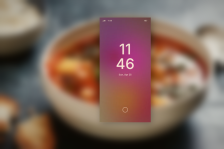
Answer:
11,46
